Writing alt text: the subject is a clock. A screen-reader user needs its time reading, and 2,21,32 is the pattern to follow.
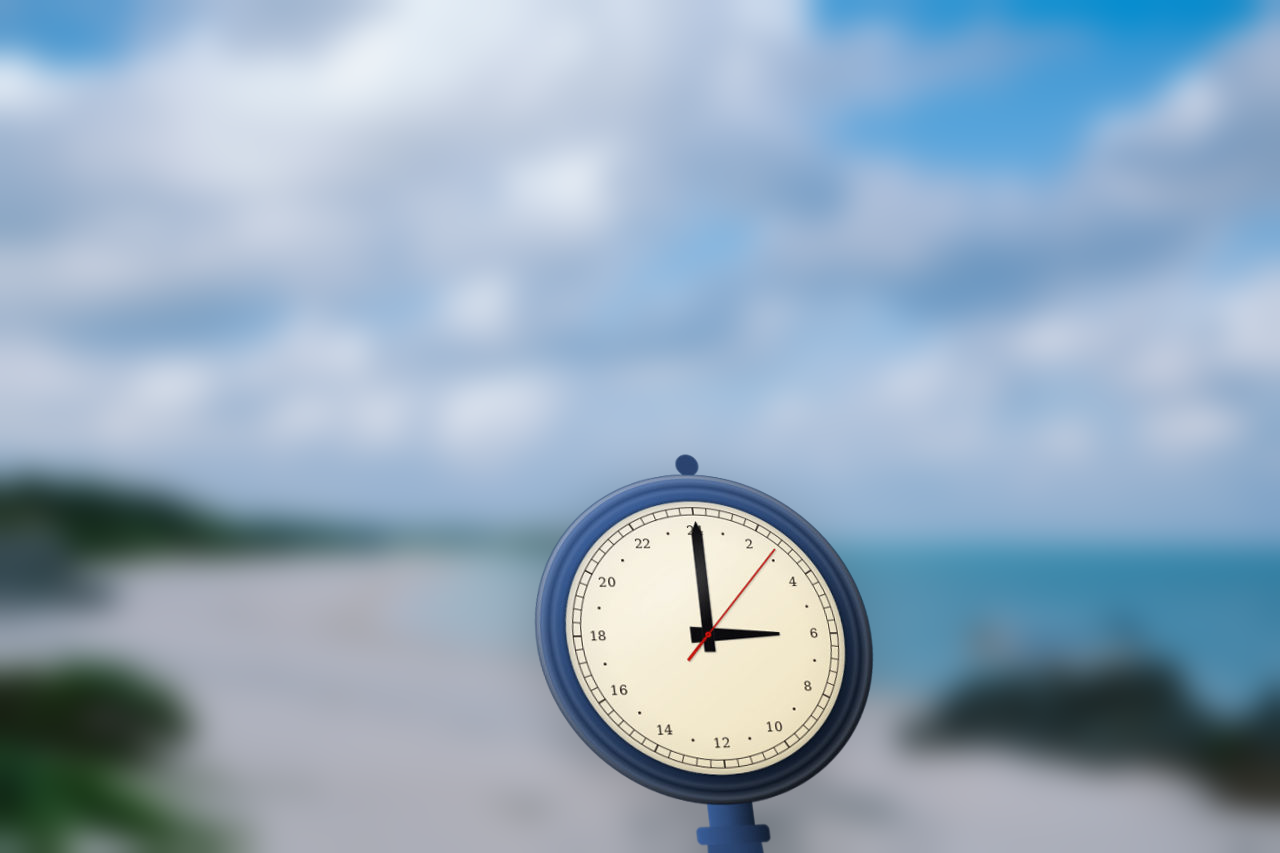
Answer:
6,00,07
